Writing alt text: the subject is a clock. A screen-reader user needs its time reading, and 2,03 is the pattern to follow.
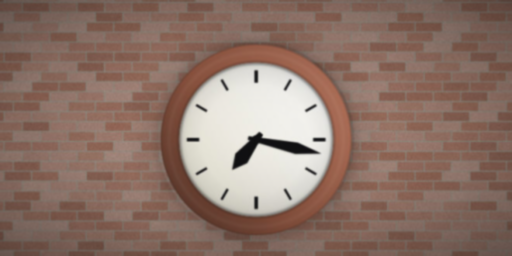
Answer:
7,17
